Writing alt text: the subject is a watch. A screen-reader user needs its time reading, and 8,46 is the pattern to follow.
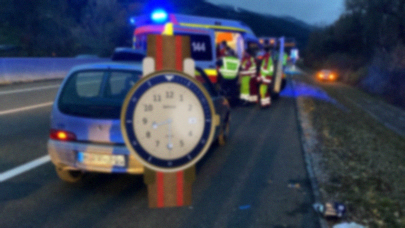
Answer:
8,30
